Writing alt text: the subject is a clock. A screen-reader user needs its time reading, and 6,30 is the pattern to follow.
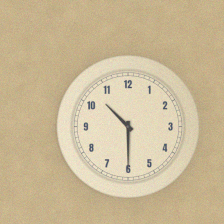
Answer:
10,30
